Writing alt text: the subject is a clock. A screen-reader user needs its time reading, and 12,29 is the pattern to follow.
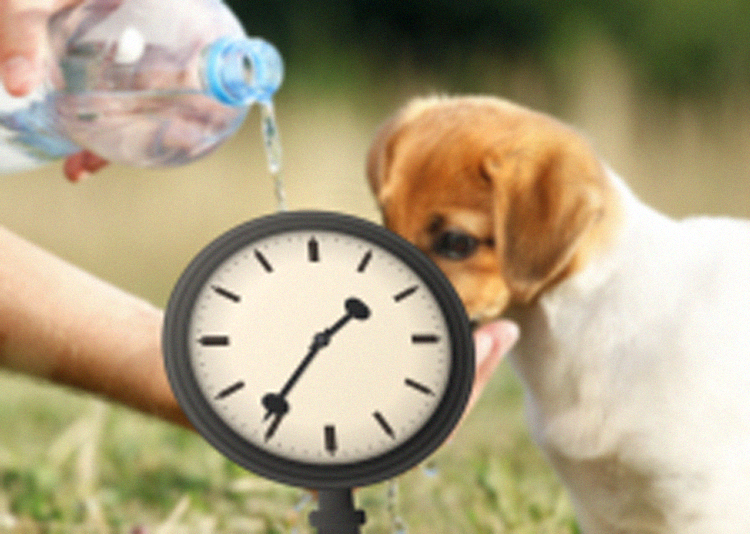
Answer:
1,36
